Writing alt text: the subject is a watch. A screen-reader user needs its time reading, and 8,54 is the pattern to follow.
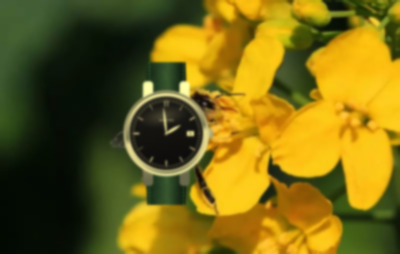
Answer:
1,59
